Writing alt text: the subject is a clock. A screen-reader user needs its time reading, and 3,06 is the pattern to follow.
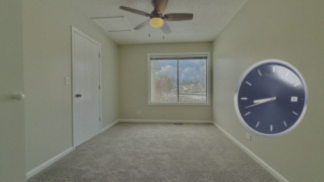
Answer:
8,42
